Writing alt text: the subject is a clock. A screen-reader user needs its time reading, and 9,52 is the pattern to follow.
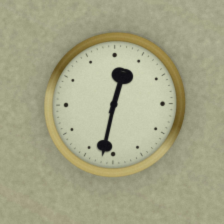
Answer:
12,32
